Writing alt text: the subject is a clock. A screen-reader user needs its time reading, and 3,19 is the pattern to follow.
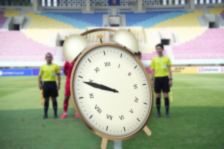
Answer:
9,49
